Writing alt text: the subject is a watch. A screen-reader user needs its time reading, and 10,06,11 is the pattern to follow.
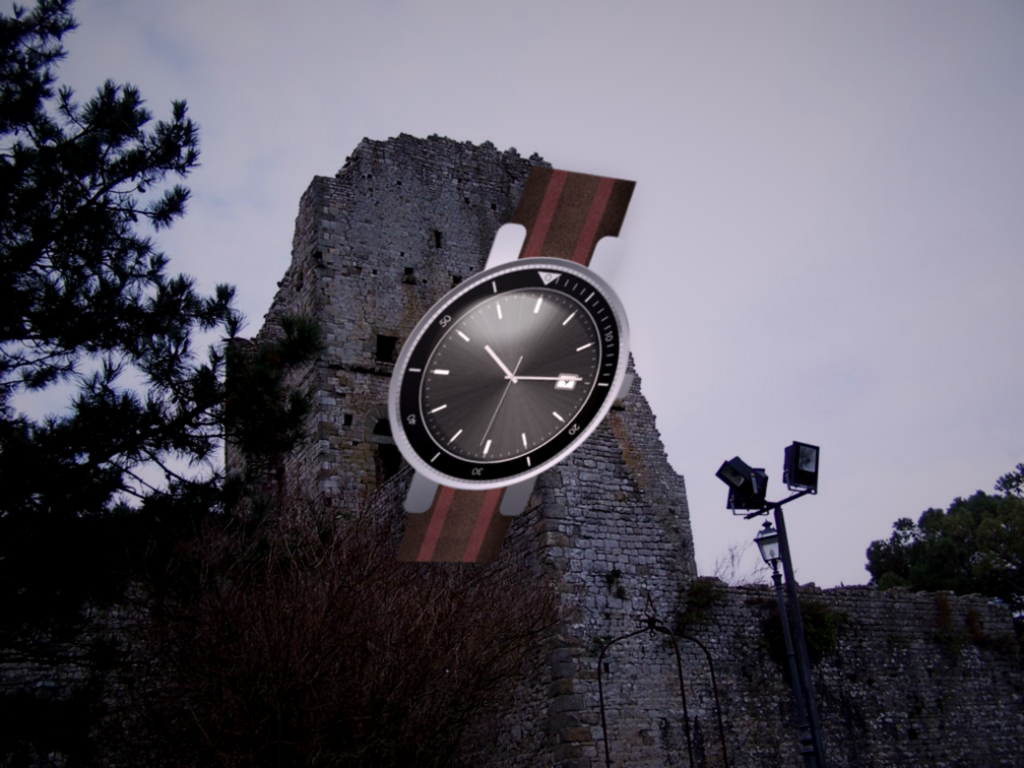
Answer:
10,14,31
